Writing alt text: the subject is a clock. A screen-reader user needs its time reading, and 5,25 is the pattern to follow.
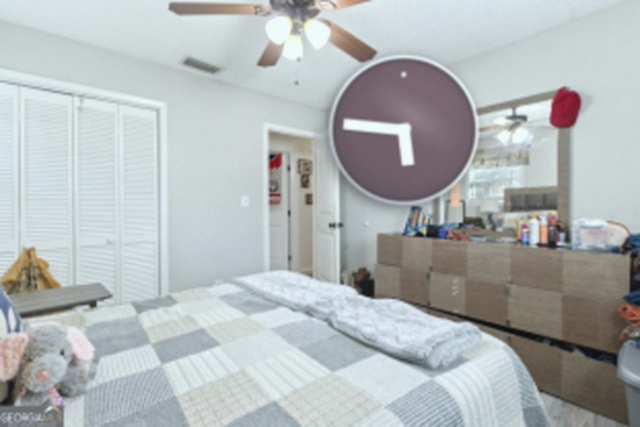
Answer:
5,46
